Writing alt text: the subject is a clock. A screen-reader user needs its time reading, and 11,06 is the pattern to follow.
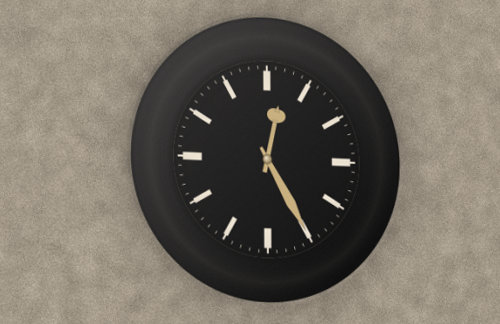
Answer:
12,25
